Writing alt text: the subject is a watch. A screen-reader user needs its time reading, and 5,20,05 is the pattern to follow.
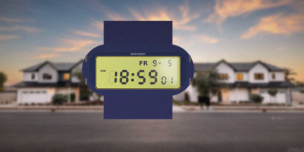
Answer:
18,59,01
